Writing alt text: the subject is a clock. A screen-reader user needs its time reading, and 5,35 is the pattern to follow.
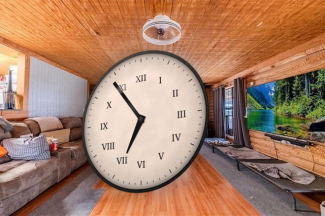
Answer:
6,54
